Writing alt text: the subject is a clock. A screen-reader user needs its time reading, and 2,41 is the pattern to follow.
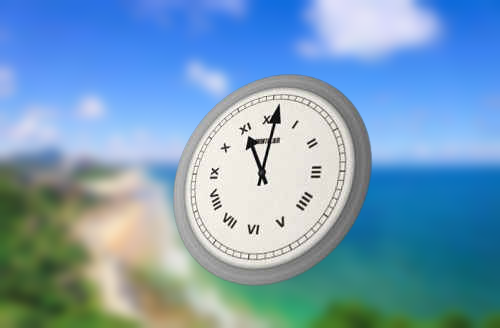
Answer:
11,01
